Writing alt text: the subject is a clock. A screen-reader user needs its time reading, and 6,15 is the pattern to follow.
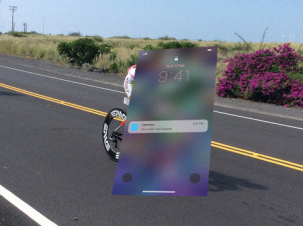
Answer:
9,41
